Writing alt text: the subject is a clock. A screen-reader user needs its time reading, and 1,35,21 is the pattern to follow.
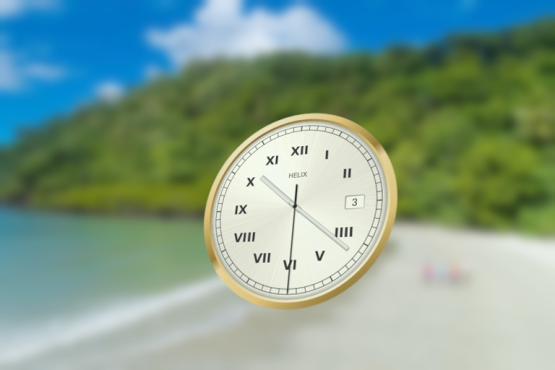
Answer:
10,21,30
